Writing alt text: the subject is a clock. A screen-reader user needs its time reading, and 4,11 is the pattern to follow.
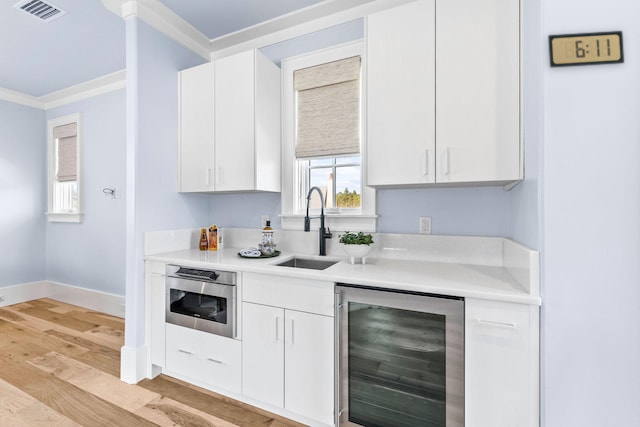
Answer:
6,11
